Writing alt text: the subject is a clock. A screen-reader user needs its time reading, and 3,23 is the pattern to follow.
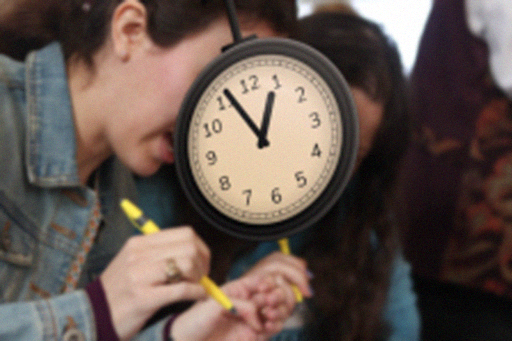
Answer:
12,56
